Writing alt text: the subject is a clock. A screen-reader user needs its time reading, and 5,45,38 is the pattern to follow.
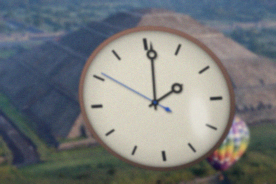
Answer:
2,00,51
